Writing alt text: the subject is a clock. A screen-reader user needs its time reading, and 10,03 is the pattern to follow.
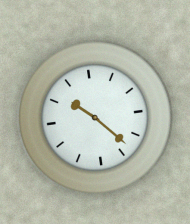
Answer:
10,23
